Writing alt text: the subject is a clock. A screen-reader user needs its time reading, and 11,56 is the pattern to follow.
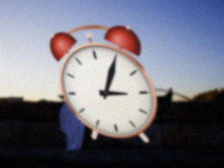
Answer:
3,05
